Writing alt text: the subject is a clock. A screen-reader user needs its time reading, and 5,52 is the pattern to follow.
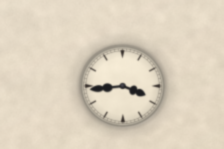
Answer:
3,44
